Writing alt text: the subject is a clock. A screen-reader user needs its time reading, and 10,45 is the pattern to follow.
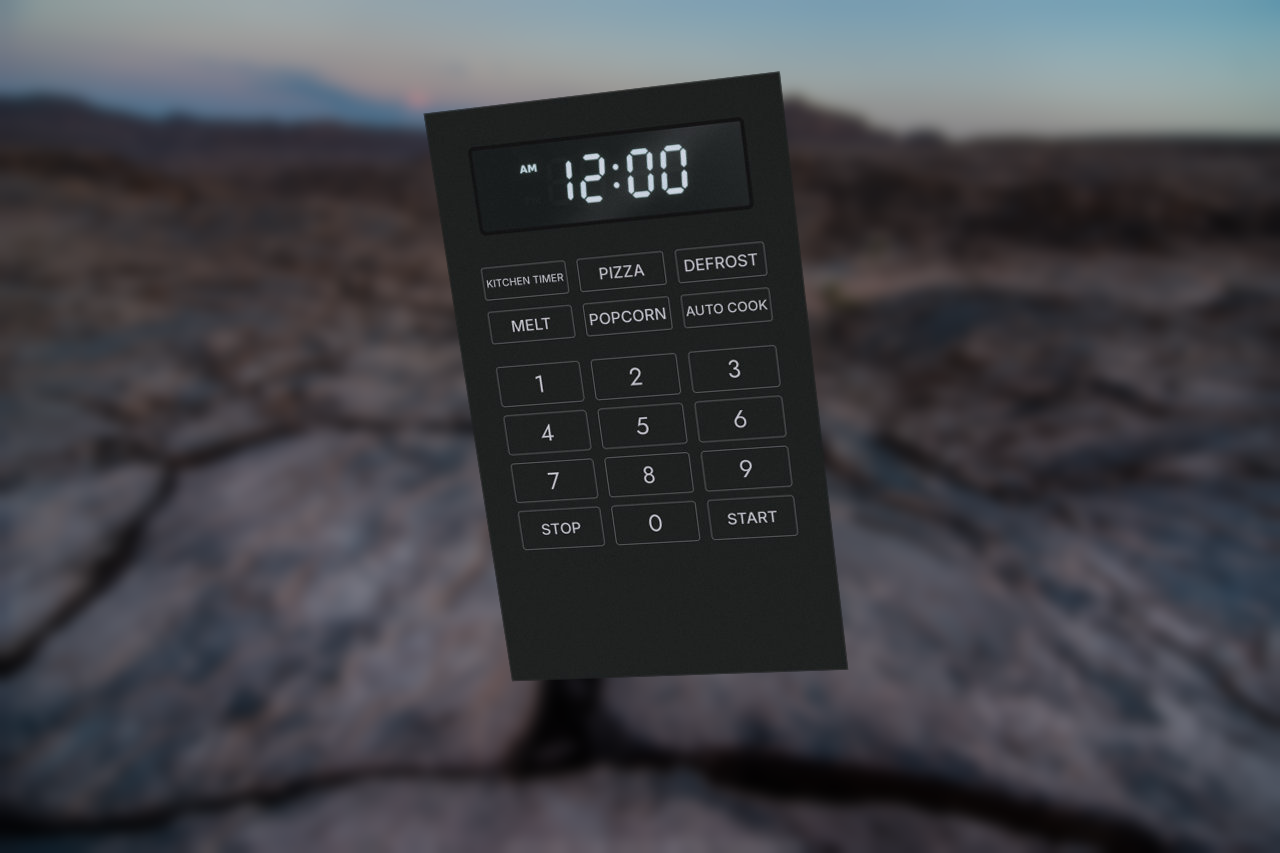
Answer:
12,00
